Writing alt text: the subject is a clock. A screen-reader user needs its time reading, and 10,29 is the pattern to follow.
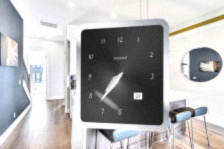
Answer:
7,37
